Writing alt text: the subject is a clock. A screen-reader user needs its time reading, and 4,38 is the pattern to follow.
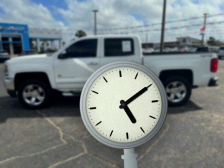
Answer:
5,10
